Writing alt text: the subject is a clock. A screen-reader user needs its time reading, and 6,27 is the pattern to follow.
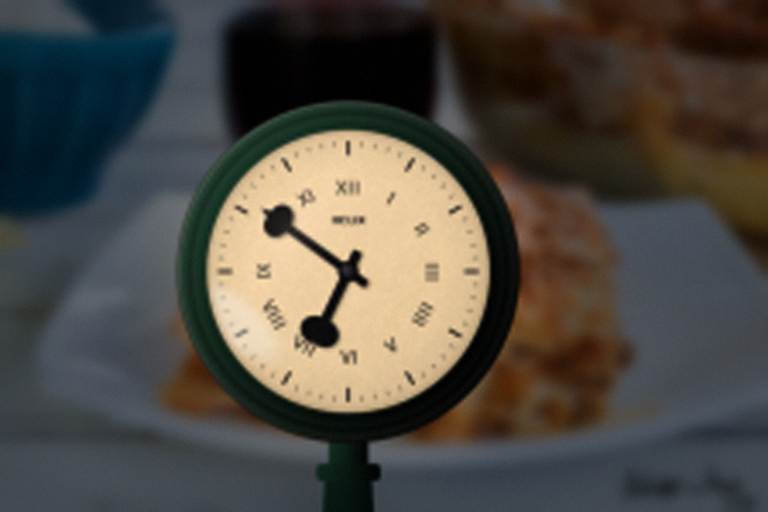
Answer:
6,51
